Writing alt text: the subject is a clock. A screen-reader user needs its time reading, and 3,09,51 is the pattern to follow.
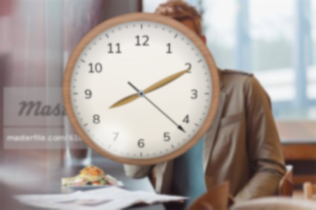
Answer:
8,10,22
